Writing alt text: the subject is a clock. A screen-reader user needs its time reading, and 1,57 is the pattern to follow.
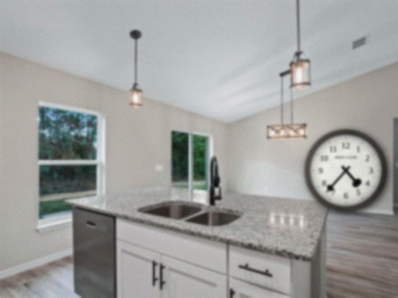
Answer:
4,37
